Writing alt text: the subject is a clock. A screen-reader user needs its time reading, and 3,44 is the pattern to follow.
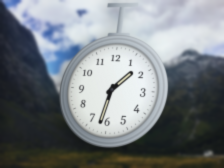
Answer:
1,32
